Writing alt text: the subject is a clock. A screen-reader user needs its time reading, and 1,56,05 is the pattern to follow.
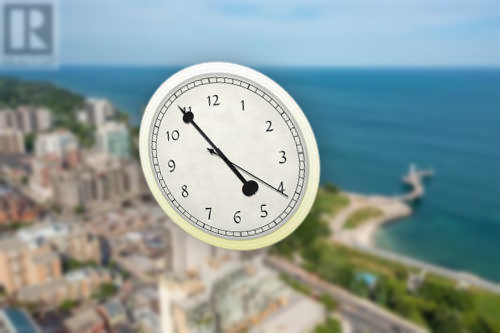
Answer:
4,54,21
